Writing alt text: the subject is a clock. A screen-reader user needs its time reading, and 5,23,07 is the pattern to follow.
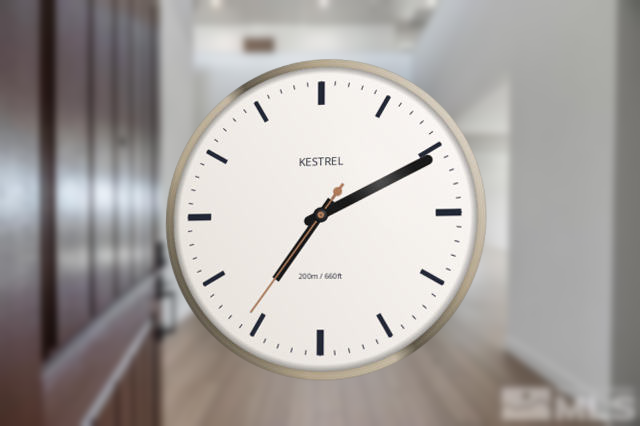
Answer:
7,10,36
